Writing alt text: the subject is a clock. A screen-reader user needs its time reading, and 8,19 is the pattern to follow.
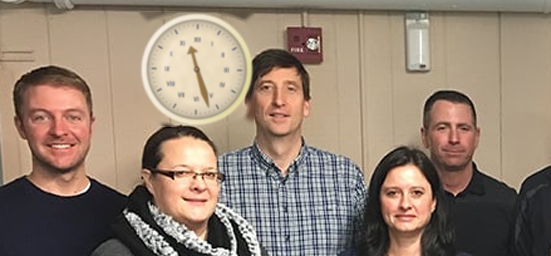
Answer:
11,27
